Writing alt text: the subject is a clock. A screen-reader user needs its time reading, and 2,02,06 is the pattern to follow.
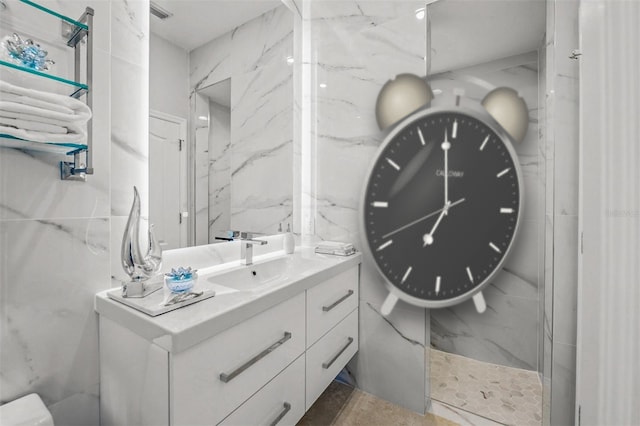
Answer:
6,58,41
